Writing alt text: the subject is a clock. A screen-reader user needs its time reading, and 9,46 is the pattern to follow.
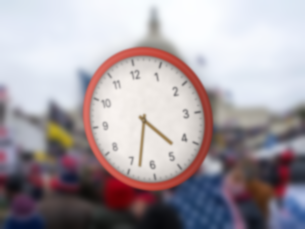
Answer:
4,33
